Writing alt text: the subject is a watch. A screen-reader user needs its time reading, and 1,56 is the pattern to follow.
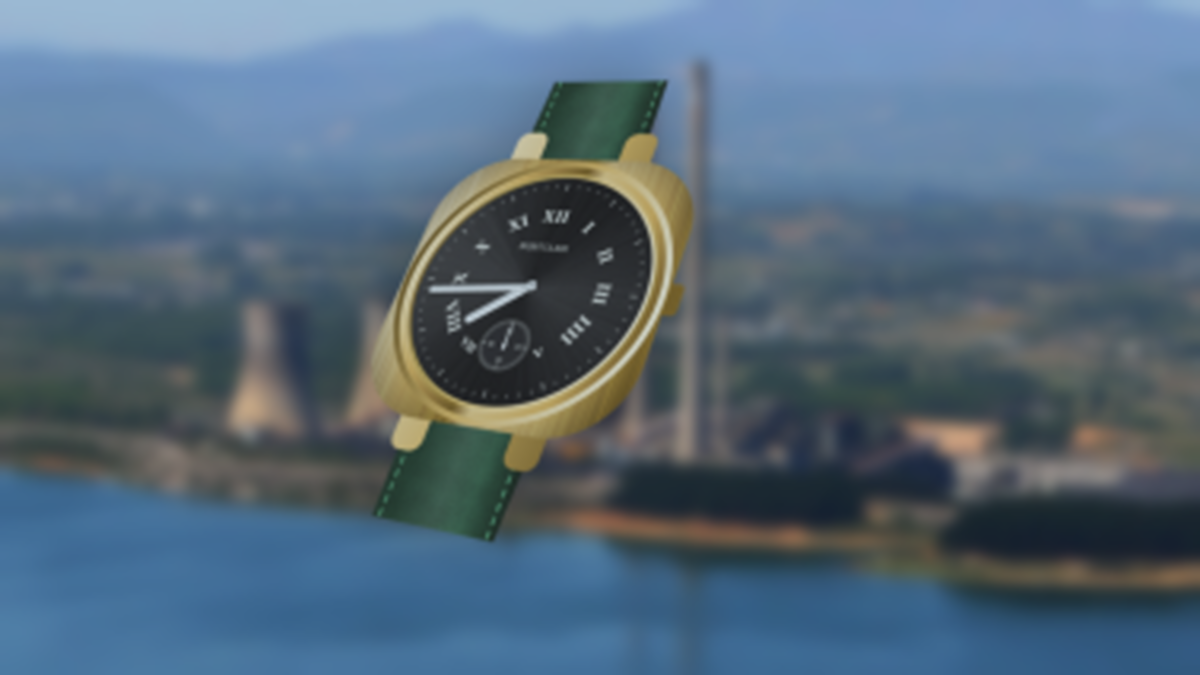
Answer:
7,44
